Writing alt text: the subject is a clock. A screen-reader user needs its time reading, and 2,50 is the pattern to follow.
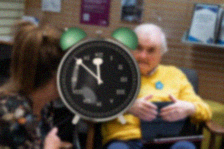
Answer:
11,52
